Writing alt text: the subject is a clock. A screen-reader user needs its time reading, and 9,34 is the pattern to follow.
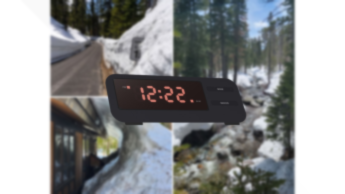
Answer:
12,22
